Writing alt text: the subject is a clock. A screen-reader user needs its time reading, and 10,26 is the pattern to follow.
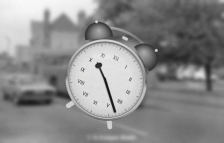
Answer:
10,23
